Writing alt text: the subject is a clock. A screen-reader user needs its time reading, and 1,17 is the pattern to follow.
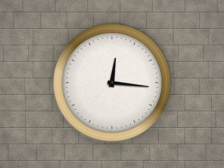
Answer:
12,16
